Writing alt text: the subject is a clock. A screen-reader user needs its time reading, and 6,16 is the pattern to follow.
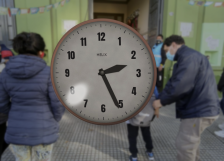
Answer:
2,26
